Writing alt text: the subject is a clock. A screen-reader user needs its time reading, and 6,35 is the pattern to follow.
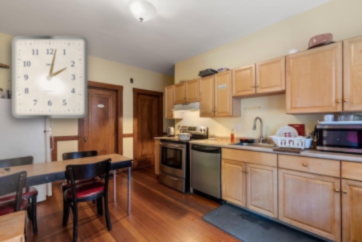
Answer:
2,02
